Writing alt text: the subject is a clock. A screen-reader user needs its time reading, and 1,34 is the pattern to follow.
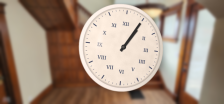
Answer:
1,05
